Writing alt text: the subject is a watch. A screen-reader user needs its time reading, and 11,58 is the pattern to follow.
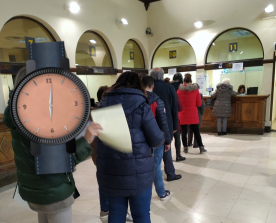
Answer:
6,01
